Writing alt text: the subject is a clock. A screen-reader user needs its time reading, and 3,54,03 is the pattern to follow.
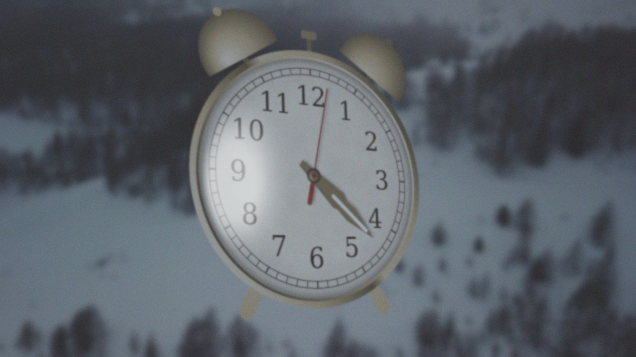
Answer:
4,22,02
